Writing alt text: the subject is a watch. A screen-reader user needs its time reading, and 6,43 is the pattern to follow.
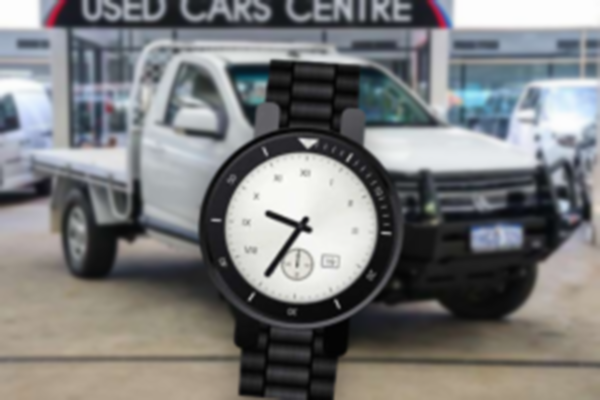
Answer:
9,35
